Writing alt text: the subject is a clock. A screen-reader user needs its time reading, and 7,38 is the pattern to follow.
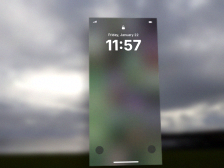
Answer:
11,57
